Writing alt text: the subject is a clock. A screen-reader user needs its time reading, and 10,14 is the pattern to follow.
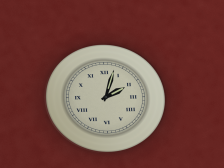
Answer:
2,03
